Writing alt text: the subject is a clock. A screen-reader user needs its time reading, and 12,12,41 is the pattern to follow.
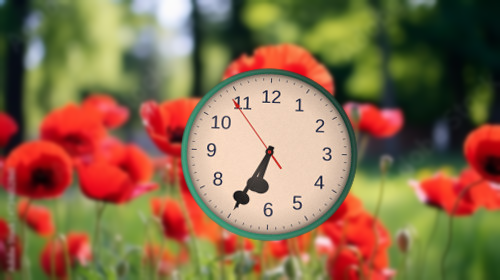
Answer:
6,34,54
